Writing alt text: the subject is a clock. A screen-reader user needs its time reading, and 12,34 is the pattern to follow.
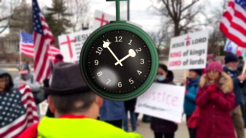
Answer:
1,54
